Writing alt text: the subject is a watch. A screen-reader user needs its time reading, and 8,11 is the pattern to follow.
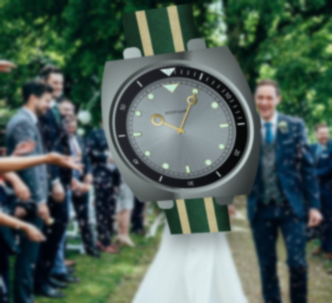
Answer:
10,05
